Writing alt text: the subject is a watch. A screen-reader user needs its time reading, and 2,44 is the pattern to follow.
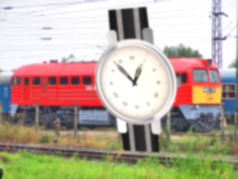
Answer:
12,53
